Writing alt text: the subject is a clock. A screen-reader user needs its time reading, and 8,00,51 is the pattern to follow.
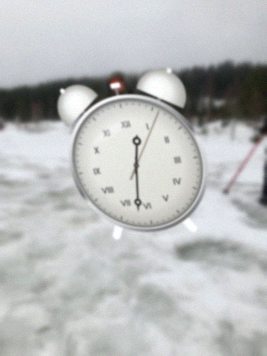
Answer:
12,32,06
